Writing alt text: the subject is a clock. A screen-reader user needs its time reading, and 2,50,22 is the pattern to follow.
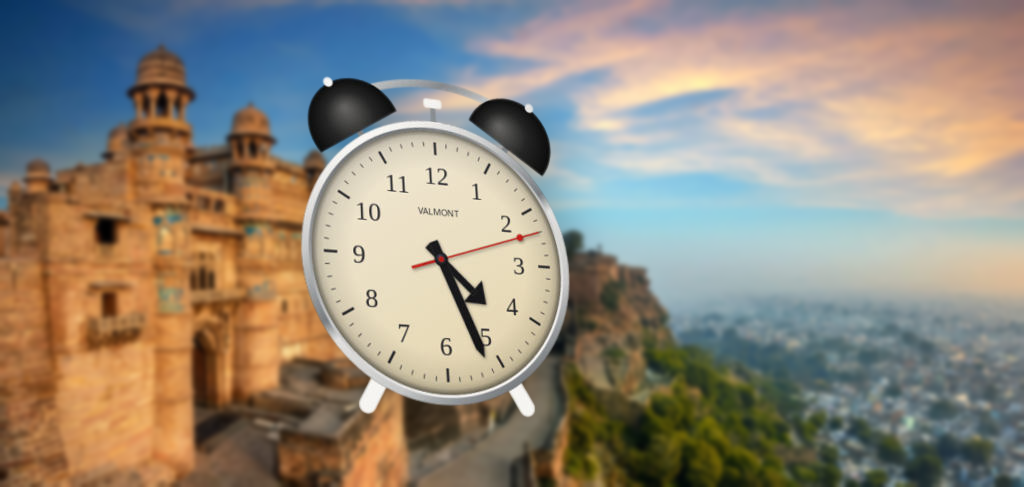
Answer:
4,26,12
